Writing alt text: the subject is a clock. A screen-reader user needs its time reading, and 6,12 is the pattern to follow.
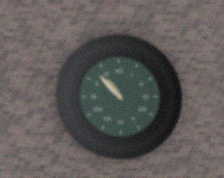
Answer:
10,53
